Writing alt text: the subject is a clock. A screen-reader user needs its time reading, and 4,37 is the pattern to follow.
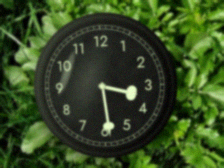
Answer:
3,29
